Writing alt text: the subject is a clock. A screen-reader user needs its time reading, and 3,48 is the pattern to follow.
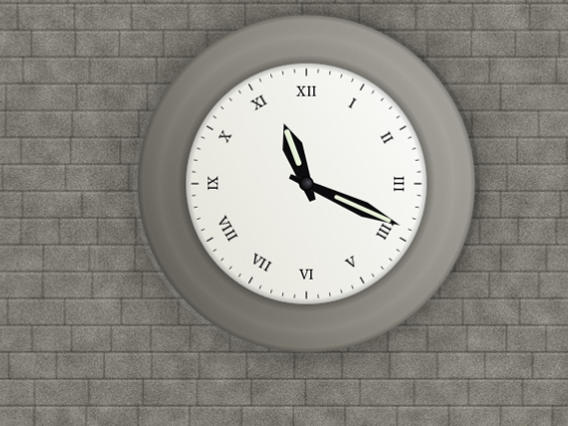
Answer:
11,19
